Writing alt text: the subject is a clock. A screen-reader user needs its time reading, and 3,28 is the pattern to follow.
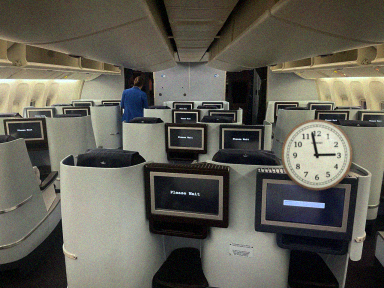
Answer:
2,58
